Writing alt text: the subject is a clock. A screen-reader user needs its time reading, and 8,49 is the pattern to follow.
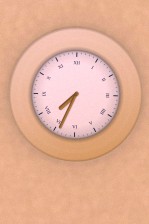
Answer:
7,34
